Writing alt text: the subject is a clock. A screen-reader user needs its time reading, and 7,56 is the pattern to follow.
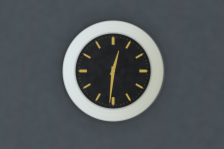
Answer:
12,31
